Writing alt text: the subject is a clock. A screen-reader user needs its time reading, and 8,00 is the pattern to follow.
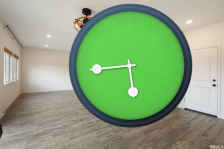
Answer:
5,44
